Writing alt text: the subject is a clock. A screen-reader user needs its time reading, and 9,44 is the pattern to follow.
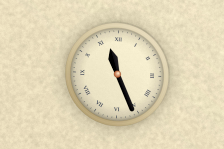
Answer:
11,26
